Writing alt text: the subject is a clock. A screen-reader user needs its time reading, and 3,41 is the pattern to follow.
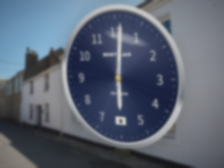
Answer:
6,01
